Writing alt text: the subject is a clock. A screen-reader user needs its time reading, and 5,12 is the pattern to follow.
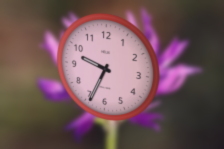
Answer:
9,34
